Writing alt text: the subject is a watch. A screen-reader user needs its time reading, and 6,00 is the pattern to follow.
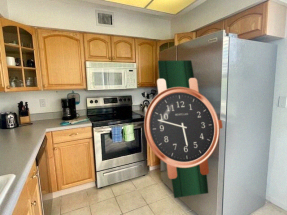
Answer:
5,48
